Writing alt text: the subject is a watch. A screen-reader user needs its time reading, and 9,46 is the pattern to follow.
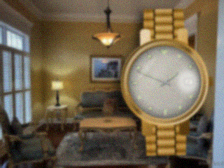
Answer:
1,49
